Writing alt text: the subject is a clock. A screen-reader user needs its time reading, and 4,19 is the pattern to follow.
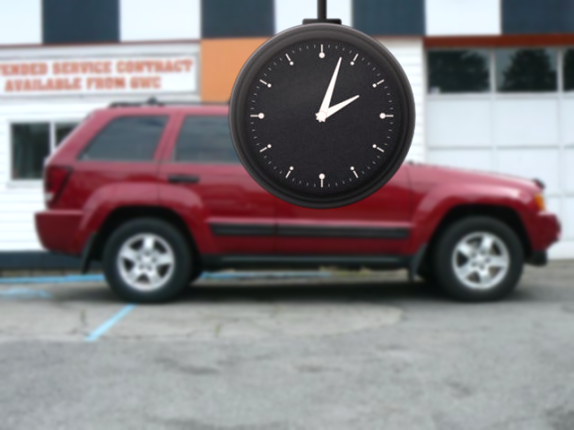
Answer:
2,03
